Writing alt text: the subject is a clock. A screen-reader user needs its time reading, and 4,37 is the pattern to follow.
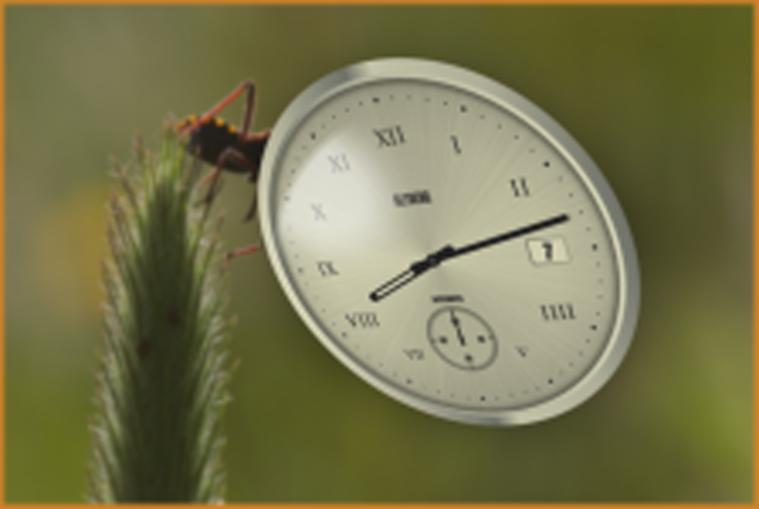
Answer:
8,13
